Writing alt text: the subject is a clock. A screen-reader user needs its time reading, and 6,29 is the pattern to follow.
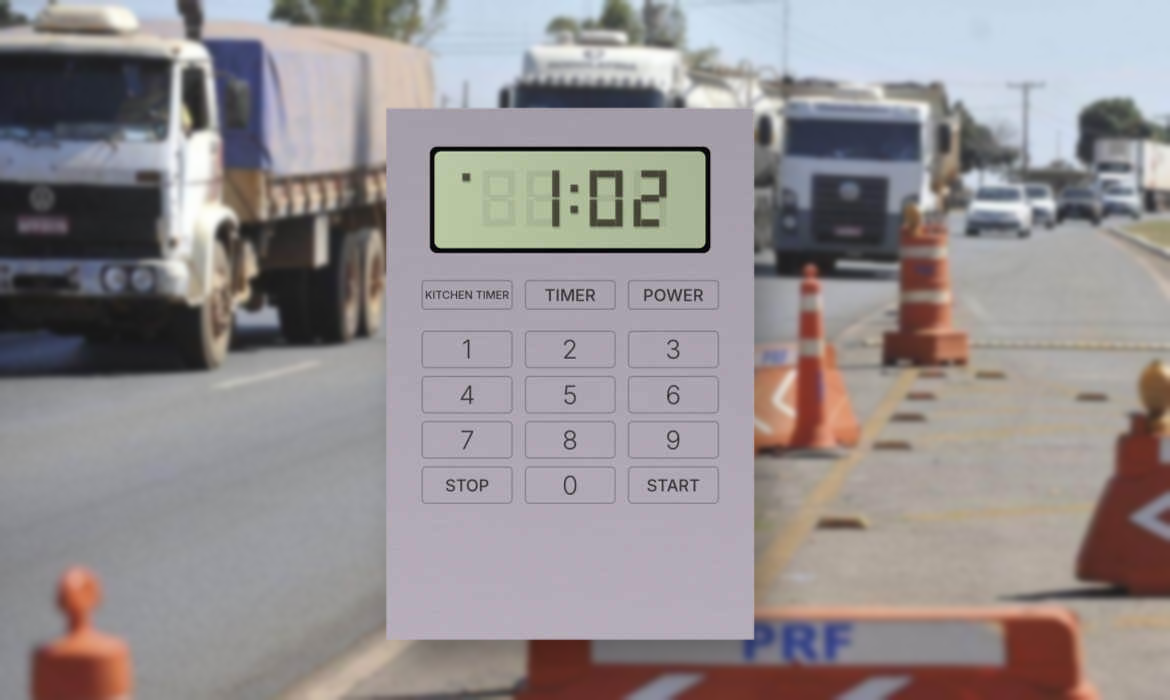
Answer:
1,02
